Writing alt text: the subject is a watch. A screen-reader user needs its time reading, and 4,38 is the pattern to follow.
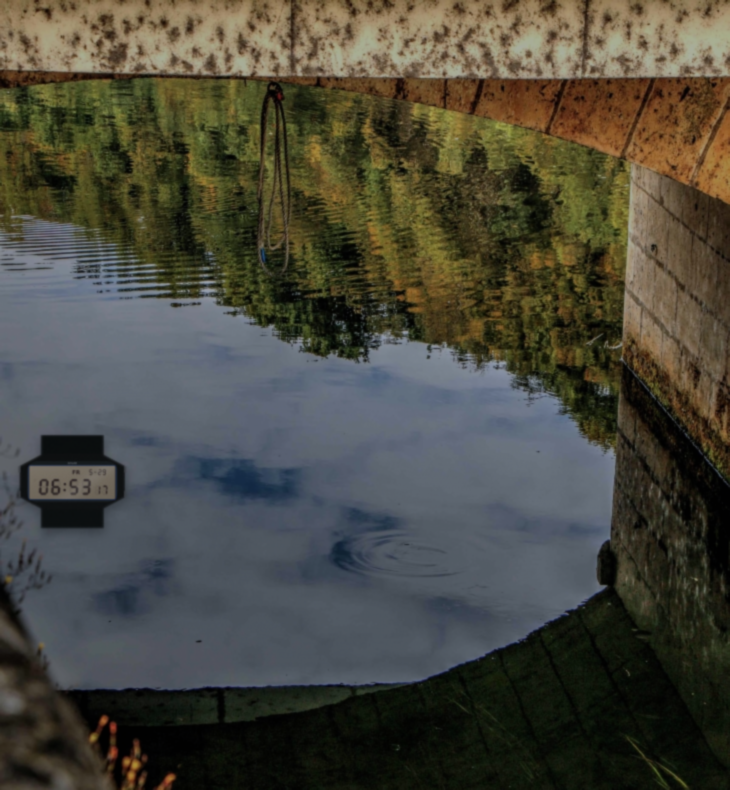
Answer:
6,53
